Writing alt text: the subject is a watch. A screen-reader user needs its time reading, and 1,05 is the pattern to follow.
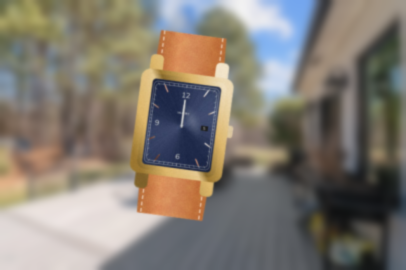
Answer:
12,00
